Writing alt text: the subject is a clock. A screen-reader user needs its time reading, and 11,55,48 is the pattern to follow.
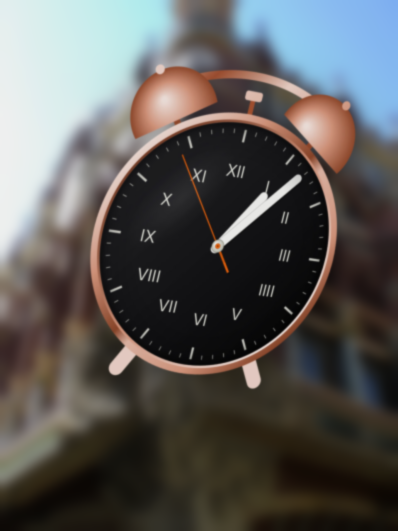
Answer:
1,06,54
